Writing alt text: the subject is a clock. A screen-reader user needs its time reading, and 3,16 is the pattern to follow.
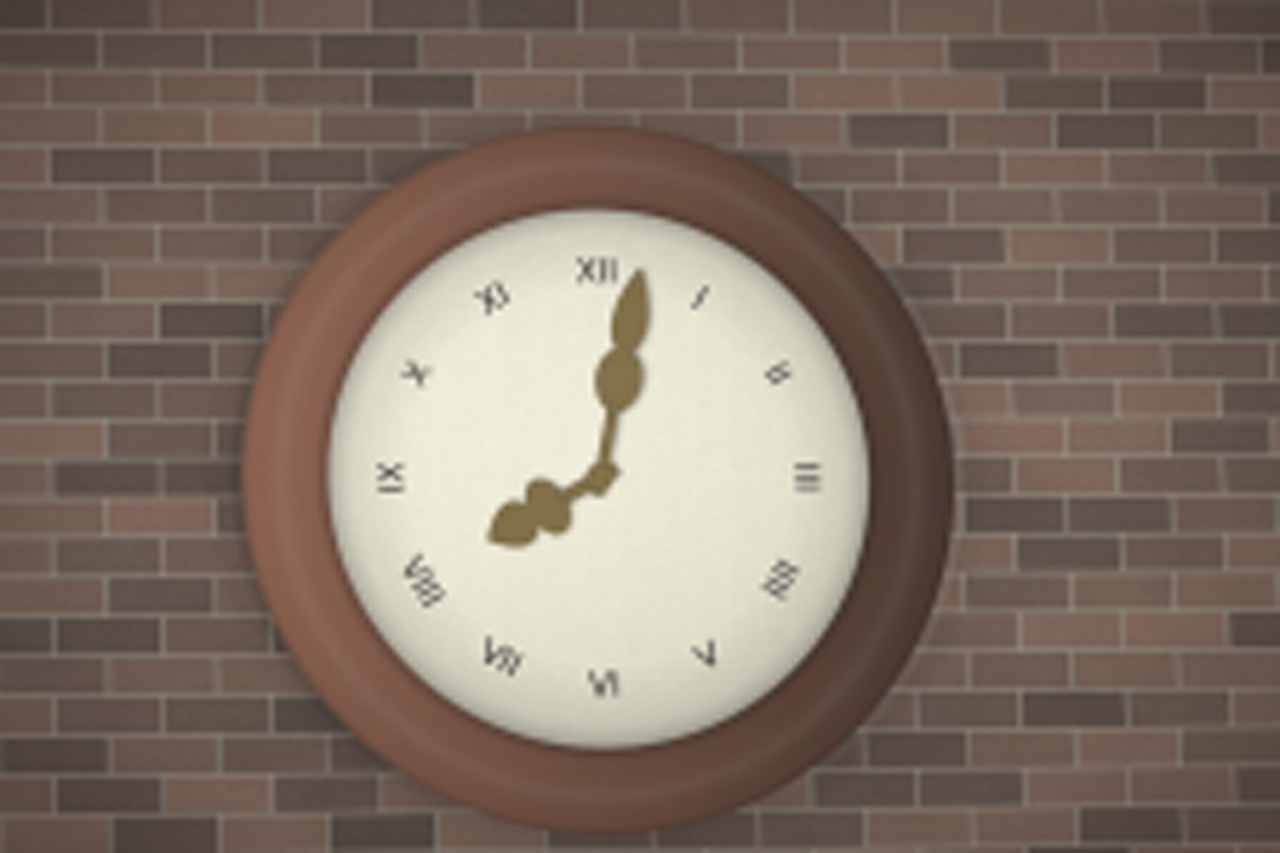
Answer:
8,02
